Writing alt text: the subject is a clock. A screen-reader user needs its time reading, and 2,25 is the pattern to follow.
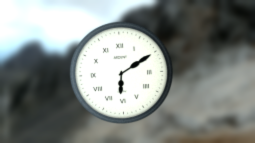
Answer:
6,10
